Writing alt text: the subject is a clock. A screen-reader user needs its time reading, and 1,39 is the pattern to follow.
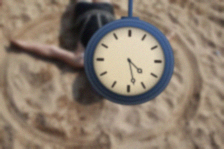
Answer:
4,28
